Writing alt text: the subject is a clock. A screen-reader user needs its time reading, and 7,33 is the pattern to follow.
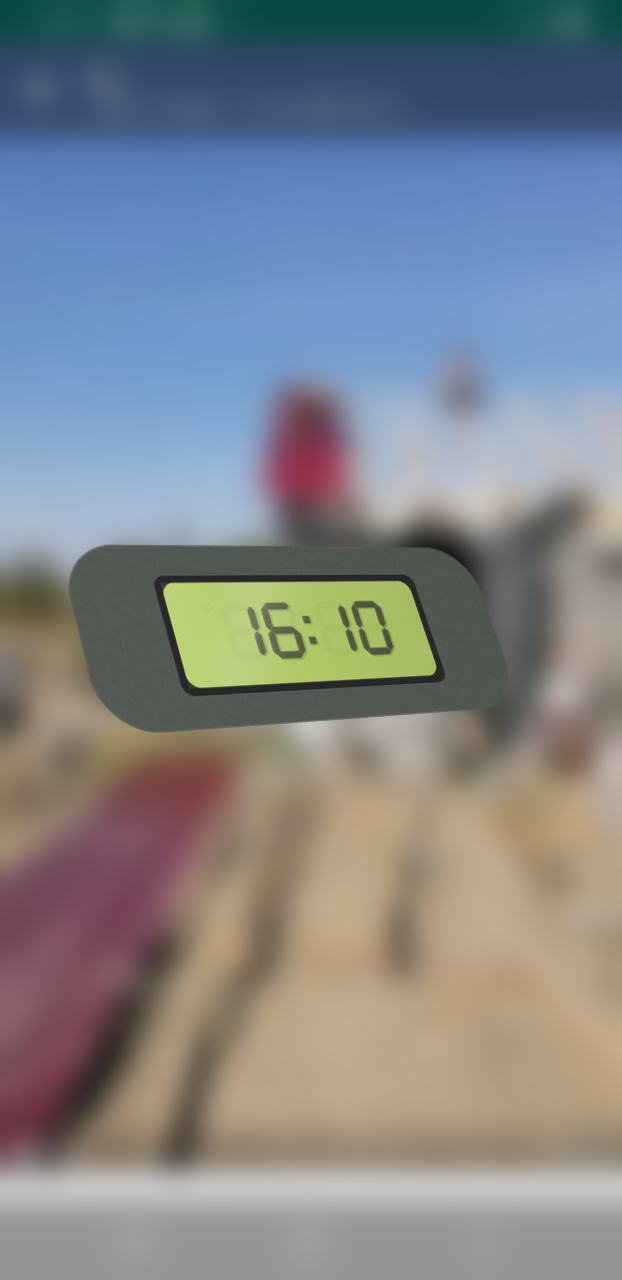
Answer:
16,10
